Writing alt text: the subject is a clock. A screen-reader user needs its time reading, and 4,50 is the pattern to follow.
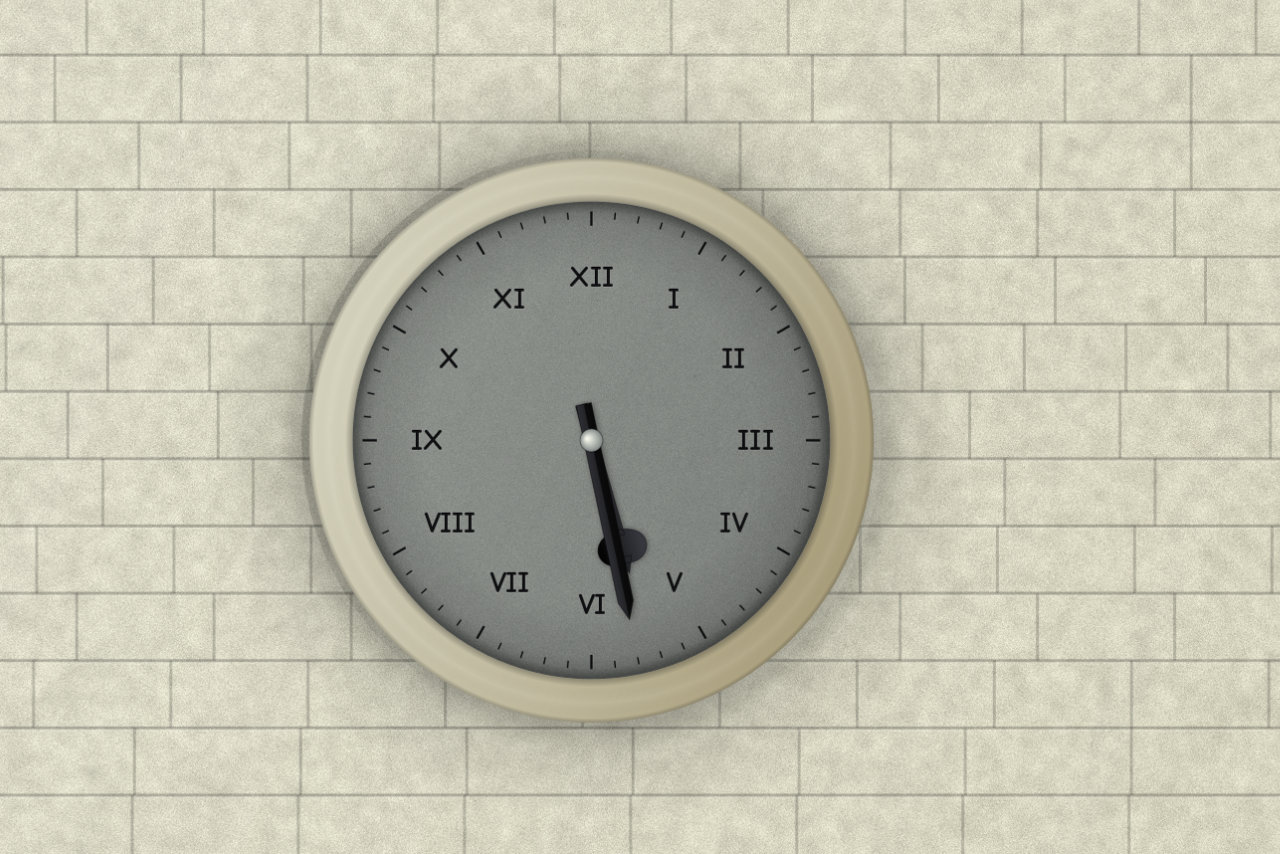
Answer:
5,28
